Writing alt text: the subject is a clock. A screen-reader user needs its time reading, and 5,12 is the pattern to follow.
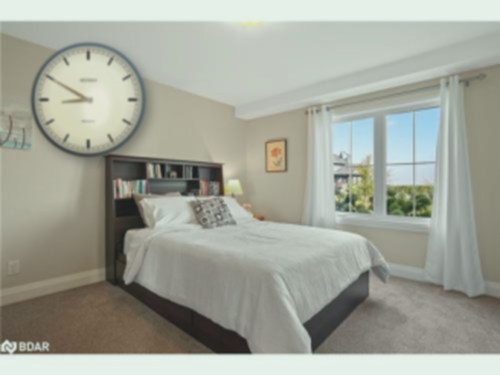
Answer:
8,50
